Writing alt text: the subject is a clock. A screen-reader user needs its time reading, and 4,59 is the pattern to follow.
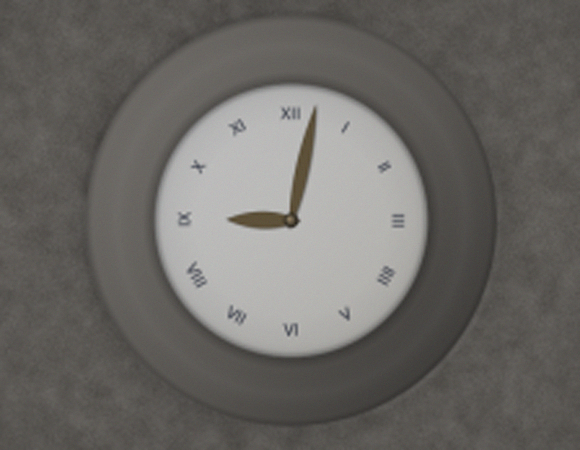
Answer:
9,02
